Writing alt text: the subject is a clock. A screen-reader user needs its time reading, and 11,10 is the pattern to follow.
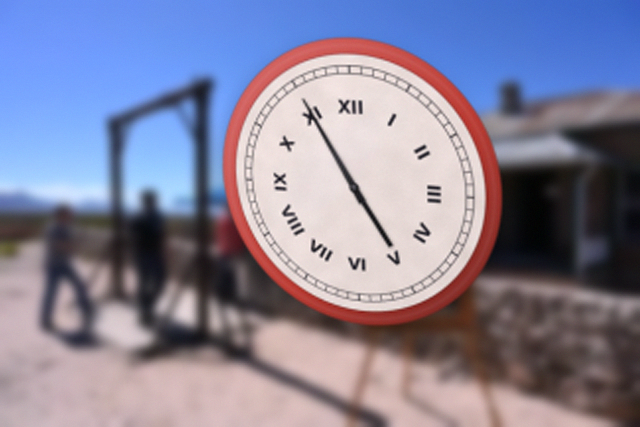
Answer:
4,55
